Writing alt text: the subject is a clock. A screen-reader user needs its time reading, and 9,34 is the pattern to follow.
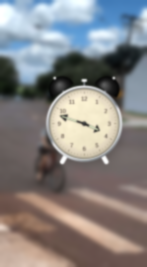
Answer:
3,48
